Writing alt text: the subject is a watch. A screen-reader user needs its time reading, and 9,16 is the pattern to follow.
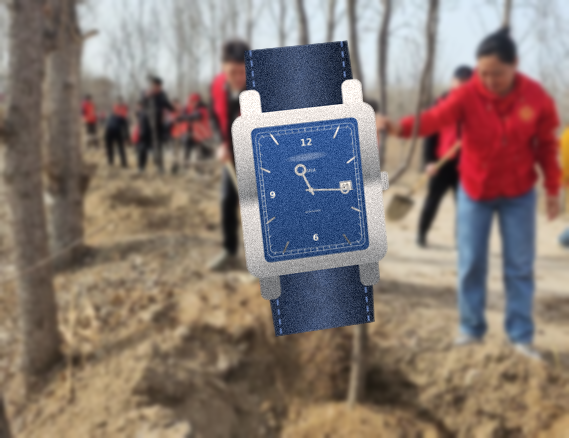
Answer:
11,16
